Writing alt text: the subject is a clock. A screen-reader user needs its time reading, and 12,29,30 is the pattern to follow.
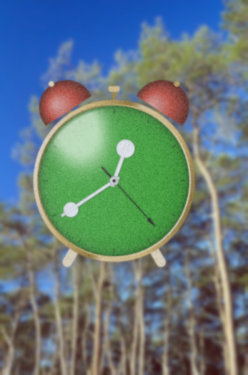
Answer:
12,39,23
